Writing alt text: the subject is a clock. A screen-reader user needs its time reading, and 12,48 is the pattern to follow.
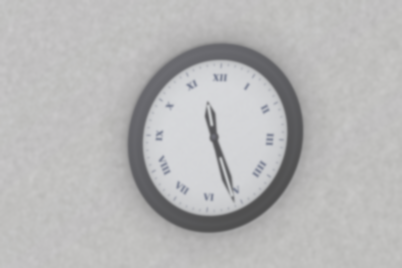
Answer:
11,26
